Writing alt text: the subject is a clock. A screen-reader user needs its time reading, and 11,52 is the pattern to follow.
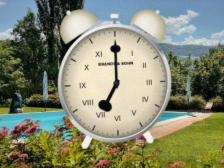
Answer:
7,00
